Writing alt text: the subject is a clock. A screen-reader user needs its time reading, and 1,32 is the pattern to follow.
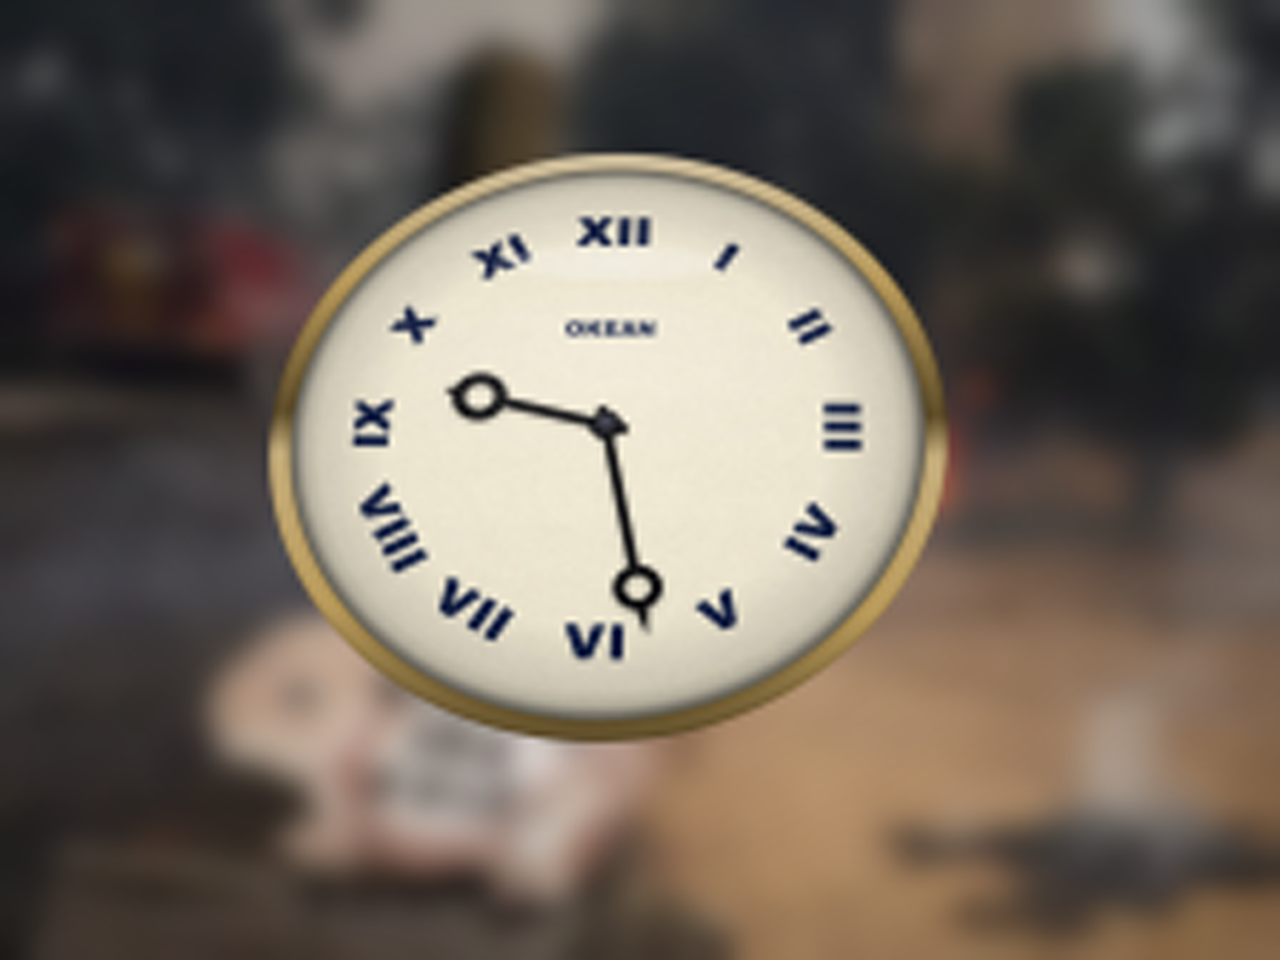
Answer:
9,28
